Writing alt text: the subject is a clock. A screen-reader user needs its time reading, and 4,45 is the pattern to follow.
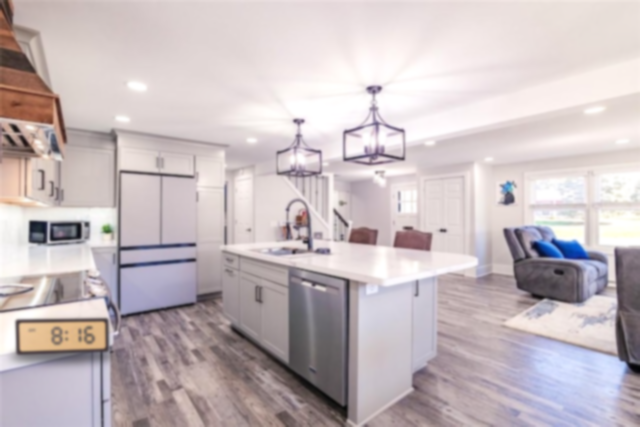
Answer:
8,16
